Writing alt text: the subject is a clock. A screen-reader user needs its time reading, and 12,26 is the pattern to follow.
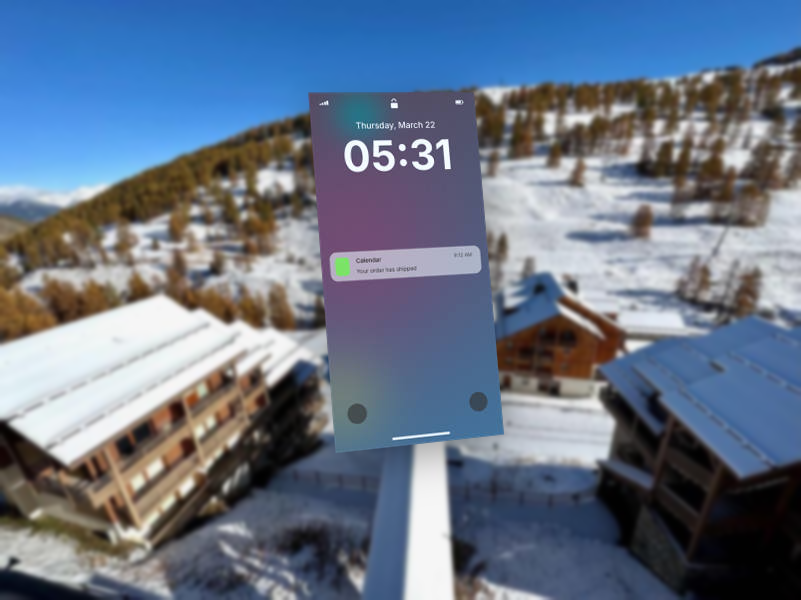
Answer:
5,31
